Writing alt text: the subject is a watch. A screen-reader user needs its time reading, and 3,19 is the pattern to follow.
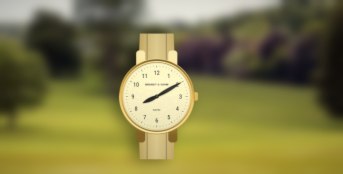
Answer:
8,10
